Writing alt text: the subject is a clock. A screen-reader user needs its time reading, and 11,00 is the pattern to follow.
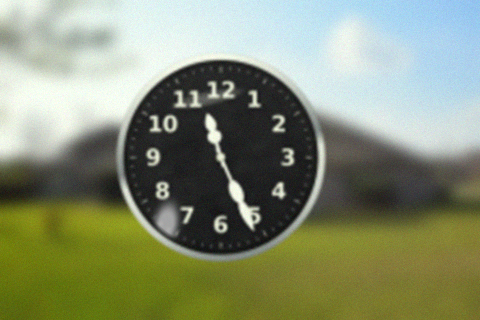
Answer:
11,26
